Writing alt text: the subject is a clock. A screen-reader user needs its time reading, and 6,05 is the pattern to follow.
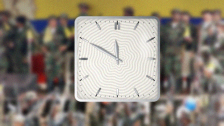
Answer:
11,50
